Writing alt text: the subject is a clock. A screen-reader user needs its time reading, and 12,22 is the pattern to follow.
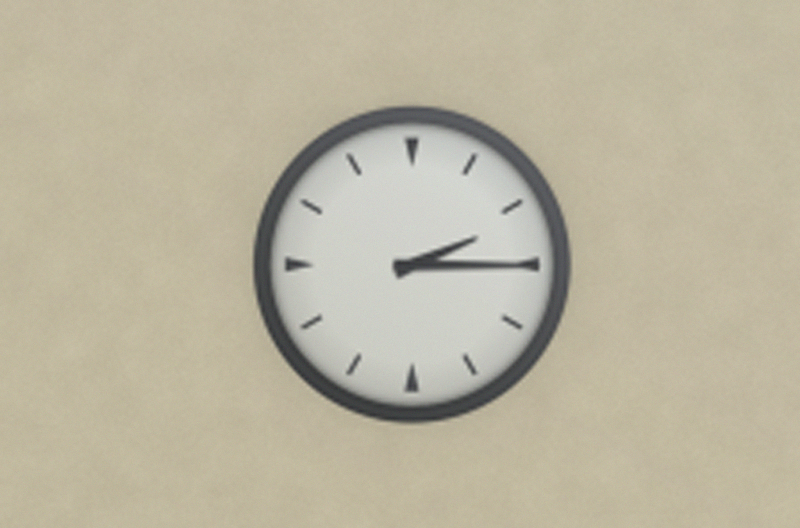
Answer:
2,15
